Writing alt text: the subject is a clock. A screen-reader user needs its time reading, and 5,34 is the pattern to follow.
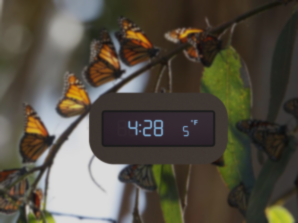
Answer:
4,28
